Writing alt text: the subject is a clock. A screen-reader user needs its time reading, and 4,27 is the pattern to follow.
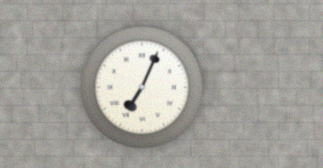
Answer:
7,04
